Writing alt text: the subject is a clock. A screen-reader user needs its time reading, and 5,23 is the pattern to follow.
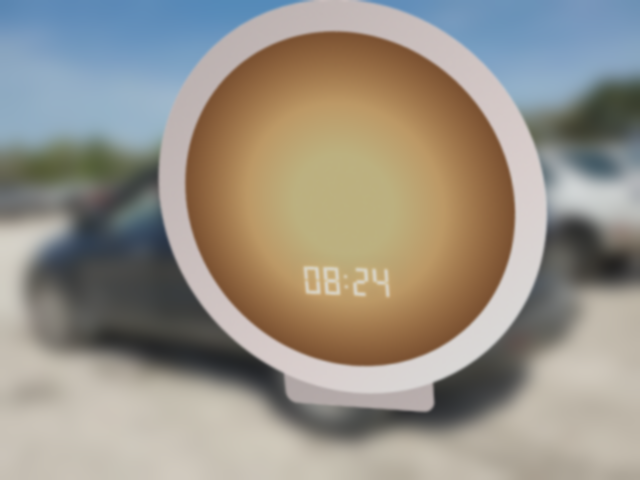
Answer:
8,24
